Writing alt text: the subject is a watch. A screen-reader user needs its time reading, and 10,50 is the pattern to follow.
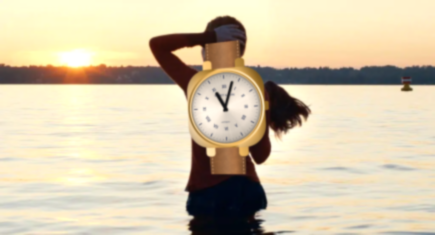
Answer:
11,03
